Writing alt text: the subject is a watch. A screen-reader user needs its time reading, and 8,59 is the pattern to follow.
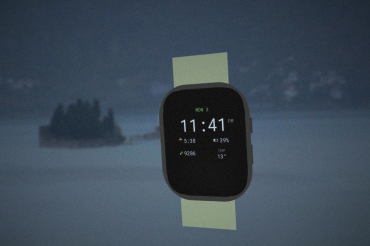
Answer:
11,41
